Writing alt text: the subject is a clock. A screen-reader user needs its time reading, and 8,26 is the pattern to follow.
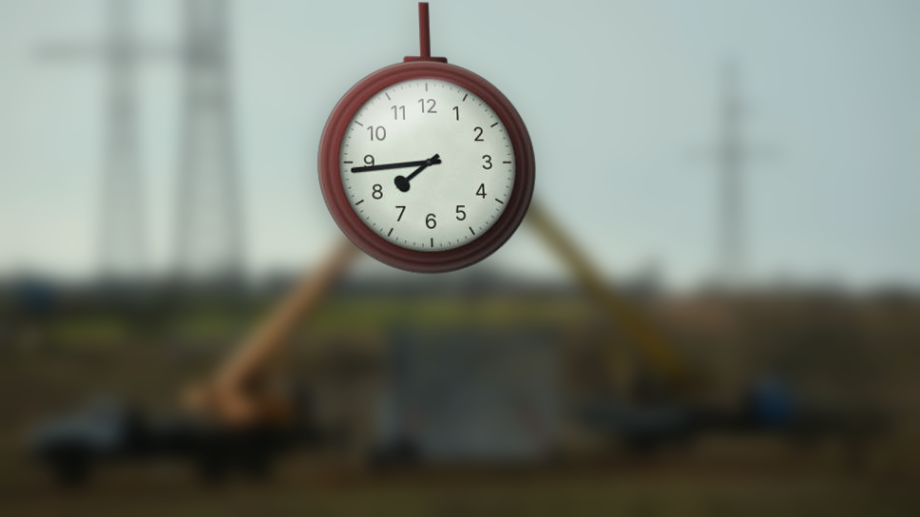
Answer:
7,44
